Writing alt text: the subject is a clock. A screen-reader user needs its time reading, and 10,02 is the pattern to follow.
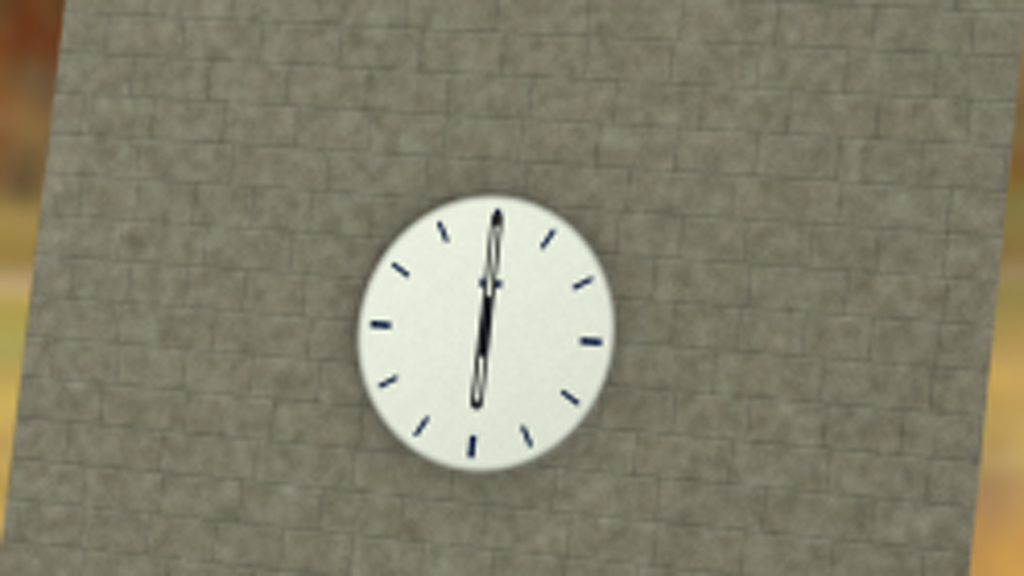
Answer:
6,00
